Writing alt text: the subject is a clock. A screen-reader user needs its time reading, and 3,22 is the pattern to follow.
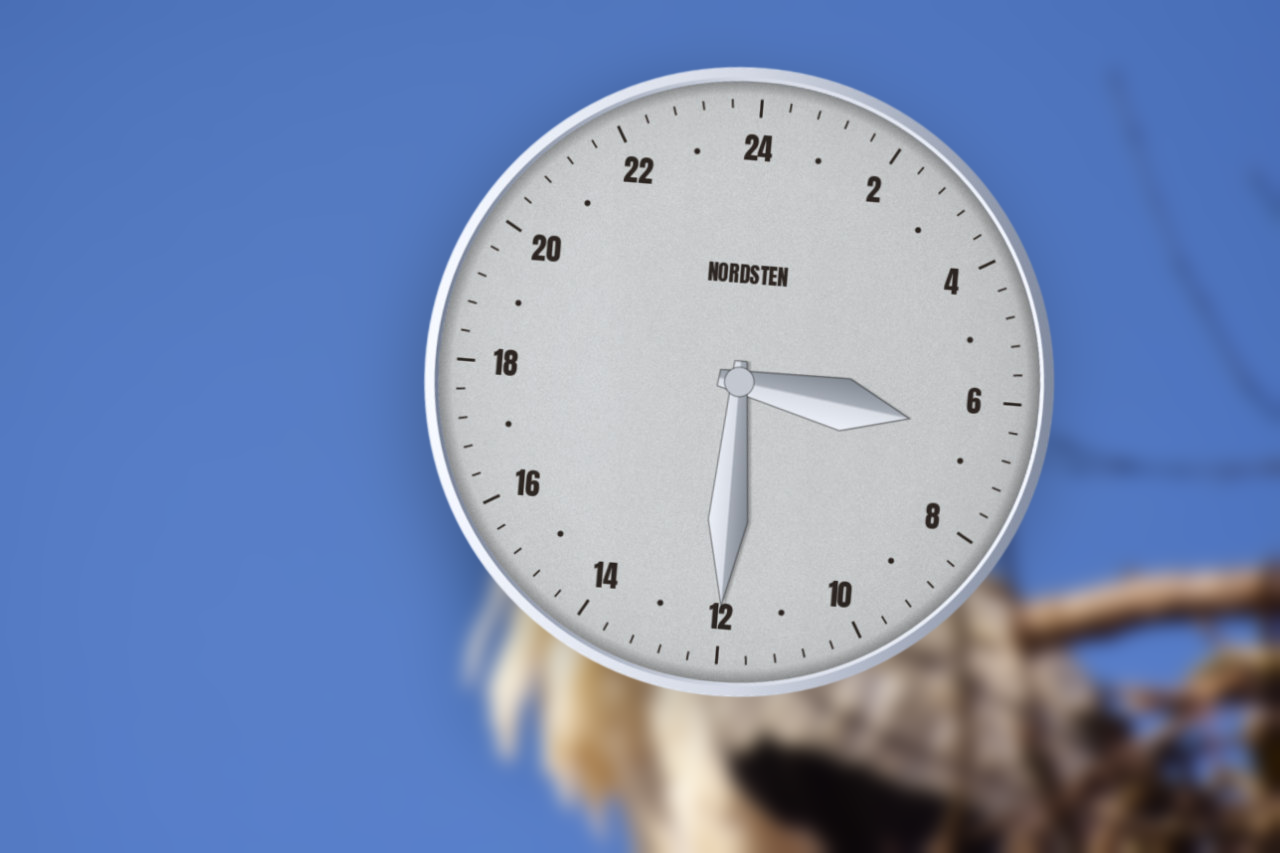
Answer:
6,30
